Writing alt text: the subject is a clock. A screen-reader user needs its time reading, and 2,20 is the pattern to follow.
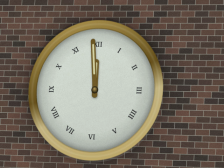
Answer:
11,59
